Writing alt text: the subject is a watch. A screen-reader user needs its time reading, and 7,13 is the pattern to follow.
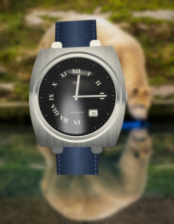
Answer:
12,15
